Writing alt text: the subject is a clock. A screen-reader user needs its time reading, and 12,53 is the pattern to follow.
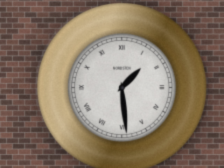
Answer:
1,29
